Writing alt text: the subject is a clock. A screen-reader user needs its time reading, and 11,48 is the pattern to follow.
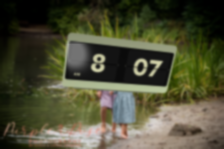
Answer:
8,07
